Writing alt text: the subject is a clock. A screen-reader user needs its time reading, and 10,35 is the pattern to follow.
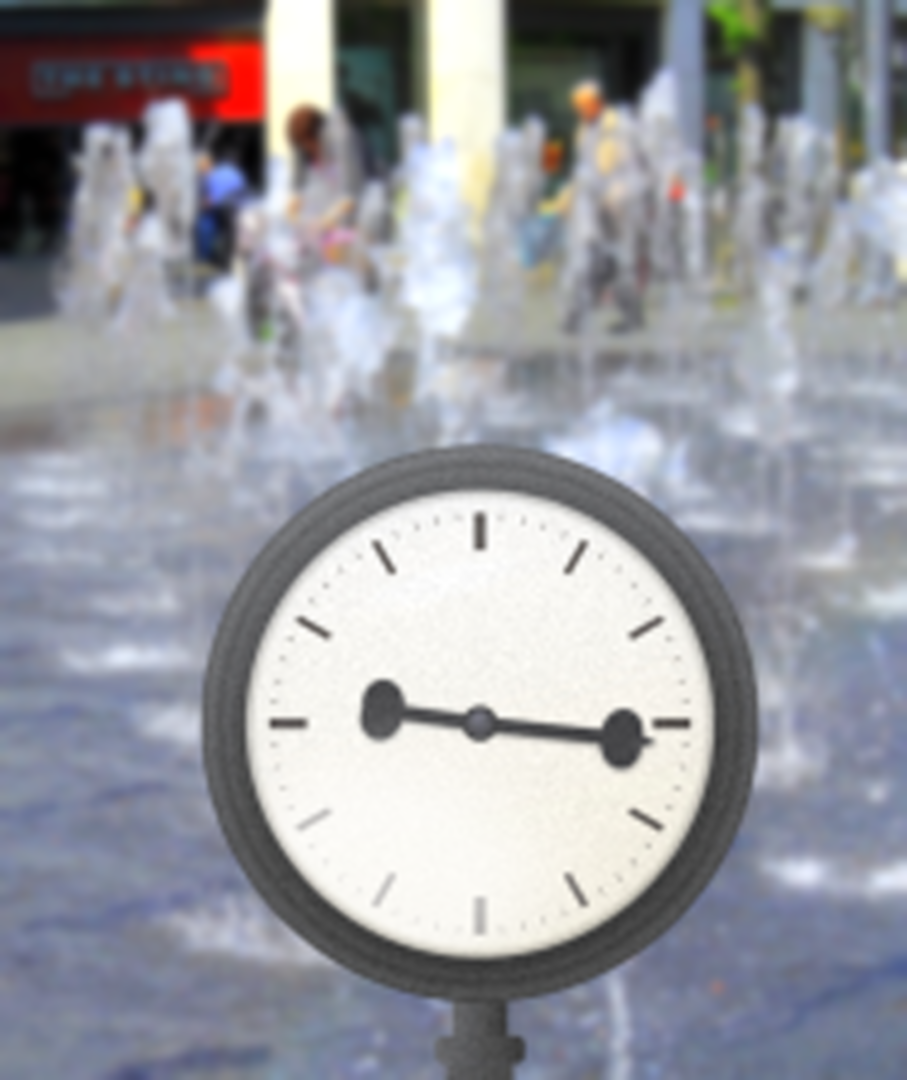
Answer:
9,16
